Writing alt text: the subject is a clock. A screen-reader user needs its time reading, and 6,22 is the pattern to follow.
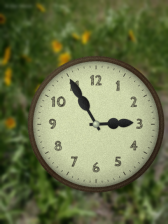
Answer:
2,55
